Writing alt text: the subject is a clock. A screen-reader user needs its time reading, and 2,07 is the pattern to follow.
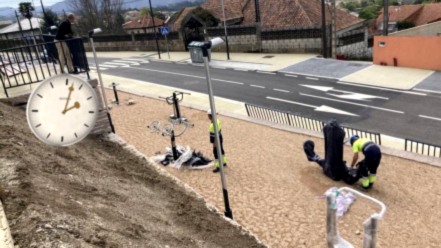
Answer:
2,02
